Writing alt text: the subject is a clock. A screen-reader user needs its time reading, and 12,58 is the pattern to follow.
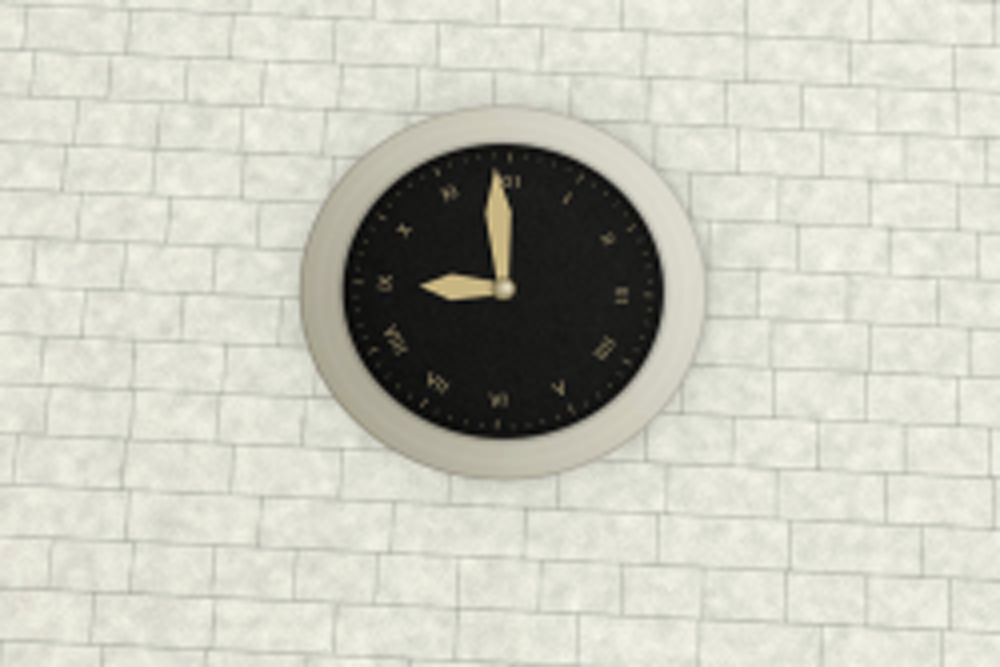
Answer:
8,59
